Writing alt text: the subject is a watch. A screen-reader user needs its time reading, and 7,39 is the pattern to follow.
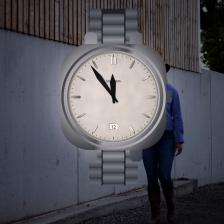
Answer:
11,54
